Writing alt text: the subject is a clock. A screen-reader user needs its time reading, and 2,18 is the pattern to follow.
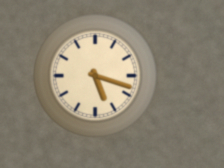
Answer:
5,18
